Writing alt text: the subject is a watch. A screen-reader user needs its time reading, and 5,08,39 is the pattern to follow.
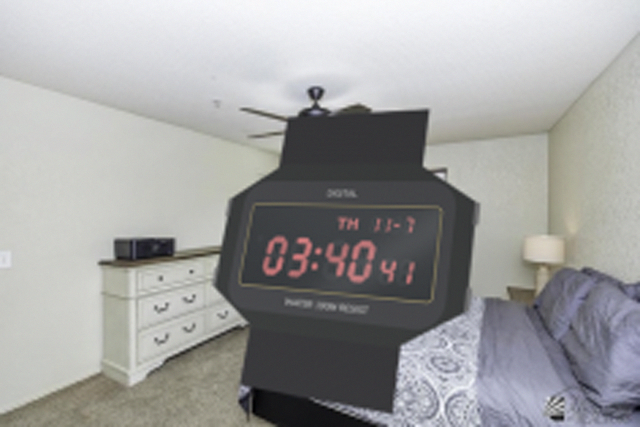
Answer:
3,40,41
